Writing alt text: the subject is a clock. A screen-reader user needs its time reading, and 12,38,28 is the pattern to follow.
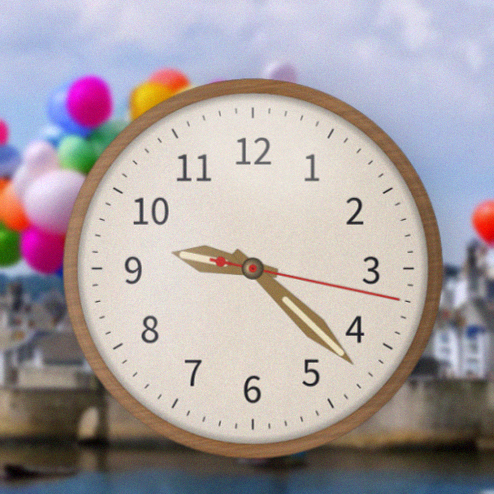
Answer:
9,22,17
